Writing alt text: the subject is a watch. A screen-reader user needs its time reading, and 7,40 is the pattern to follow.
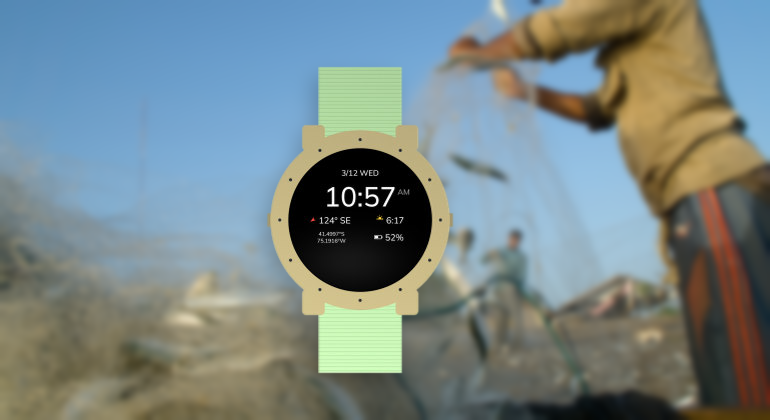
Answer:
10,57
